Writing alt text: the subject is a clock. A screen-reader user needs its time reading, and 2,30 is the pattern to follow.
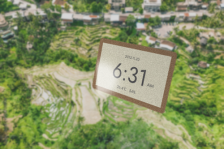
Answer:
6,31
